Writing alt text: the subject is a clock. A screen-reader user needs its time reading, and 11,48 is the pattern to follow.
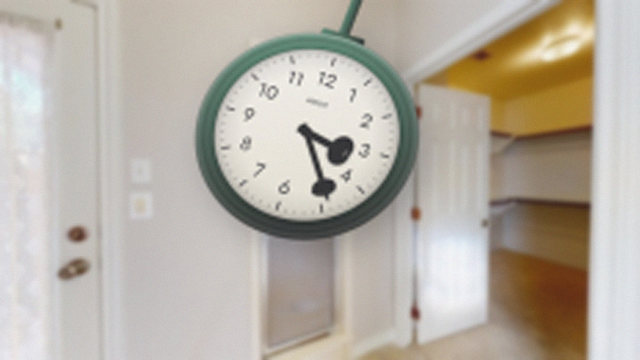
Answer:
3,24
